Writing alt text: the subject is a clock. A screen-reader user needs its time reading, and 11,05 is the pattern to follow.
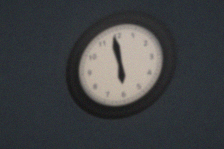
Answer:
5,59
